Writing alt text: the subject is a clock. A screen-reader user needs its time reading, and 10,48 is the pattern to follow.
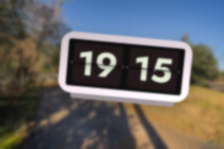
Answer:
19,15
